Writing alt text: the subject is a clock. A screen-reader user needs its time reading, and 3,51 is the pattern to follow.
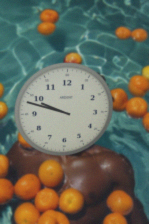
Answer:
9,48
